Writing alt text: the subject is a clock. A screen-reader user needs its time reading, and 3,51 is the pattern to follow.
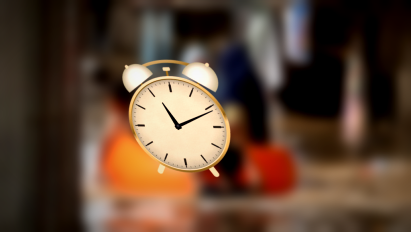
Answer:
11,11
